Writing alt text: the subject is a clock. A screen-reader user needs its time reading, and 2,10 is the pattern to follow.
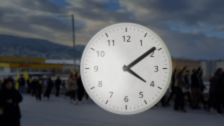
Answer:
4,09
